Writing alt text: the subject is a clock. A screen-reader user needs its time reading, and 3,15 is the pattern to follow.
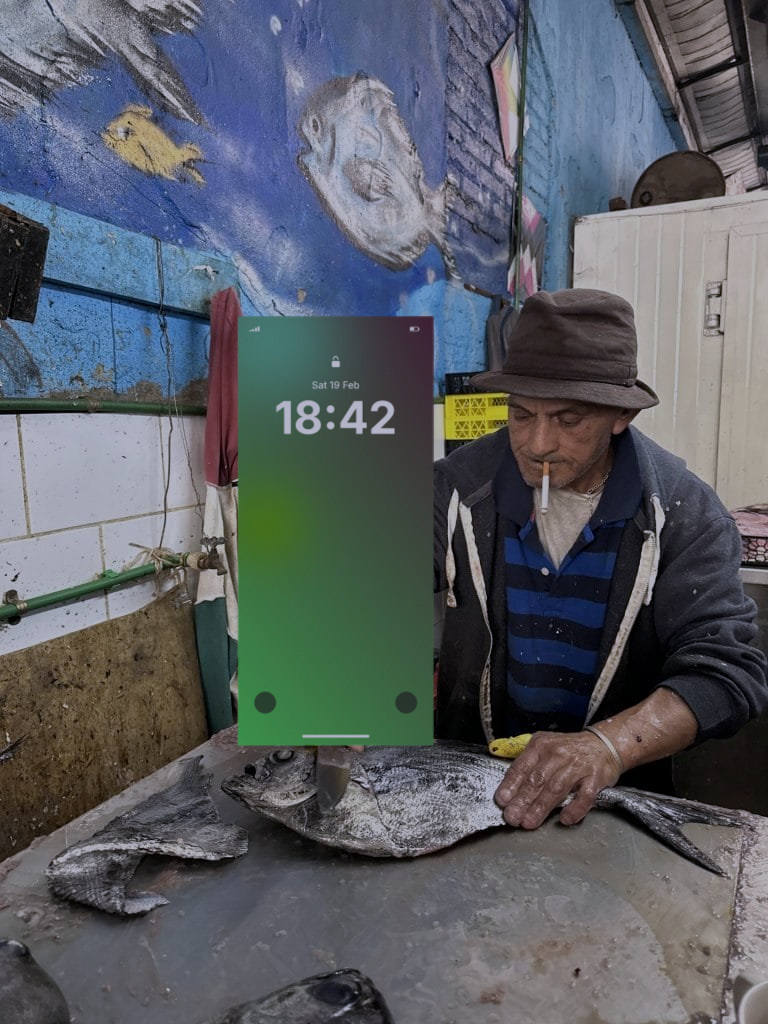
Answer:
18,42
